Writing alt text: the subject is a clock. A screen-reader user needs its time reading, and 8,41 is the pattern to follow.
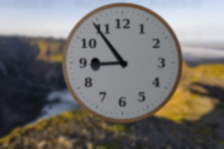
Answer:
8,54
